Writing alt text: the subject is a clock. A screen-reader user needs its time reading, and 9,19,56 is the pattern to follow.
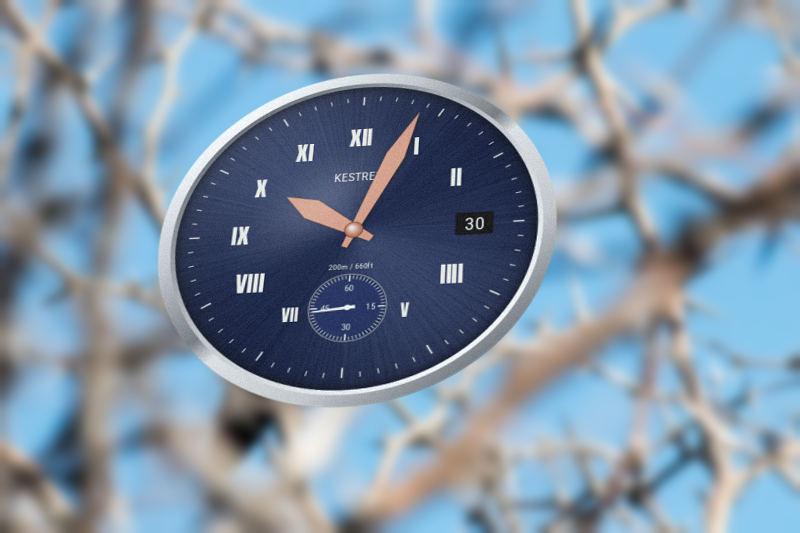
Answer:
10,03,44
